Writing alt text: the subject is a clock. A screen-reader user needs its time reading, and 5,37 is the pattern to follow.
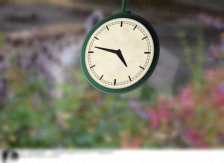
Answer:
4,47
